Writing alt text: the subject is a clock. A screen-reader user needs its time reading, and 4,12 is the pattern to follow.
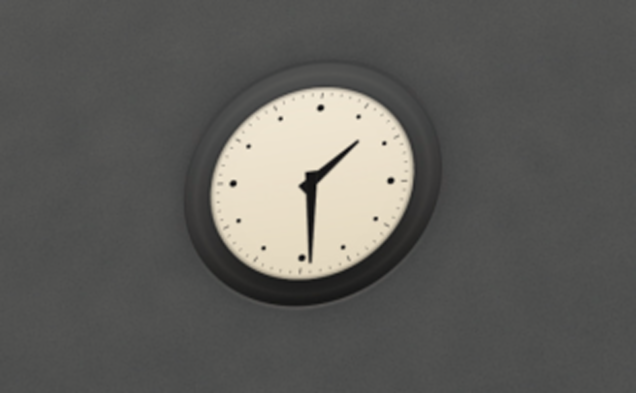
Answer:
1,29
